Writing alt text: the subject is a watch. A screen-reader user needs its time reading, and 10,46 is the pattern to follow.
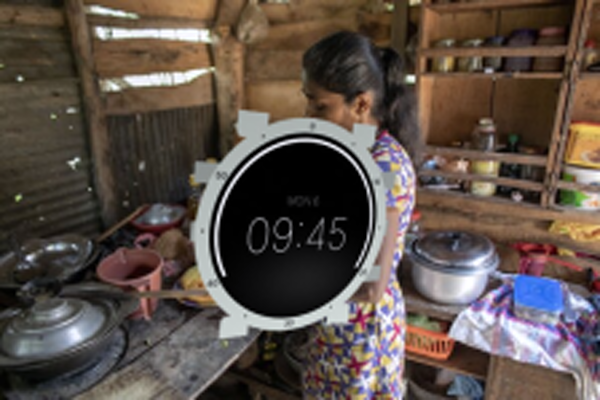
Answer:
9,45
